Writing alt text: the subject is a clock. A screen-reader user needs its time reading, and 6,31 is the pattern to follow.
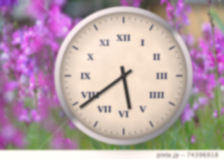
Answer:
5,39
